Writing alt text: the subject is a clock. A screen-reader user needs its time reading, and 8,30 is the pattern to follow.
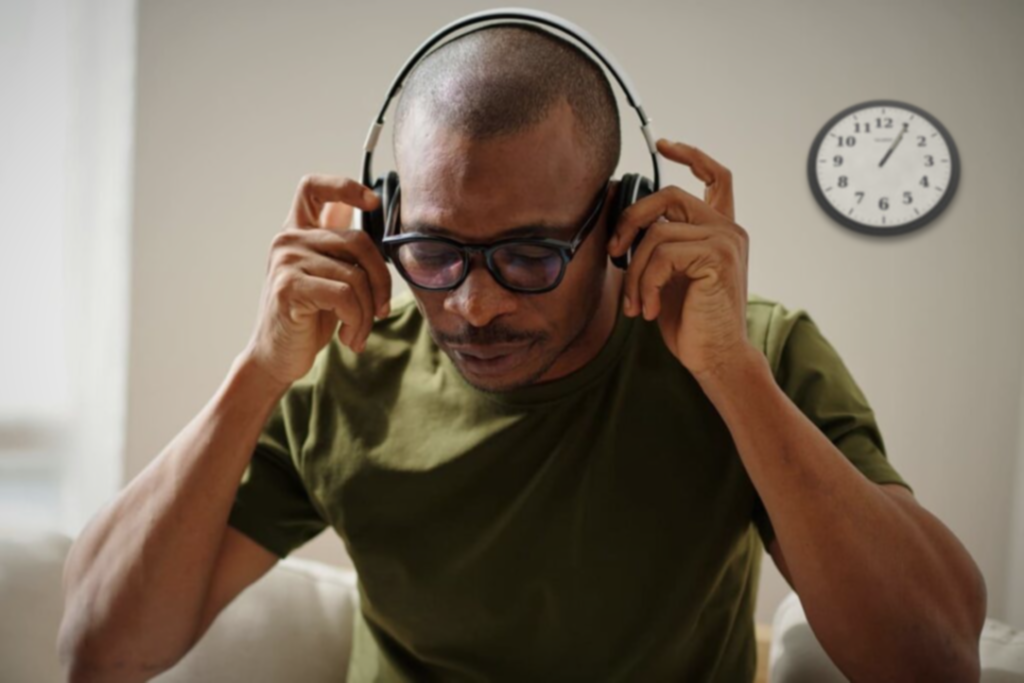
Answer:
1,05
